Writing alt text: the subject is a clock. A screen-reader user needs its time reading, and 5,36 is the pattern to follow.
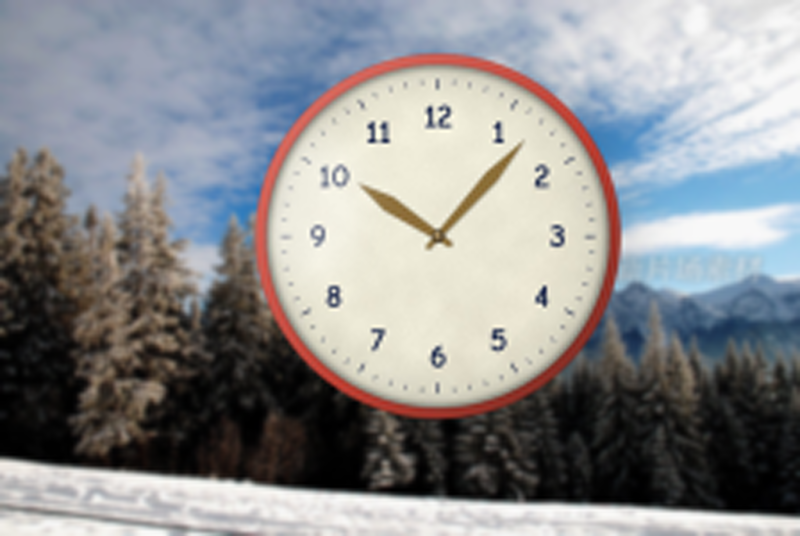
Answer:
10,07
